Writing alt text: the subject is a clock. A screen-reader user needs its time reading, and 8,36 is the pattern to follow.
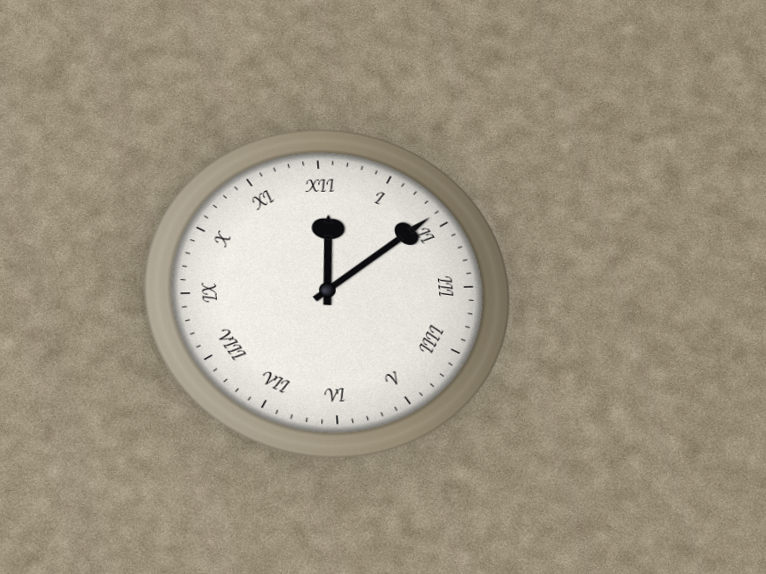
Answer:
12,09
